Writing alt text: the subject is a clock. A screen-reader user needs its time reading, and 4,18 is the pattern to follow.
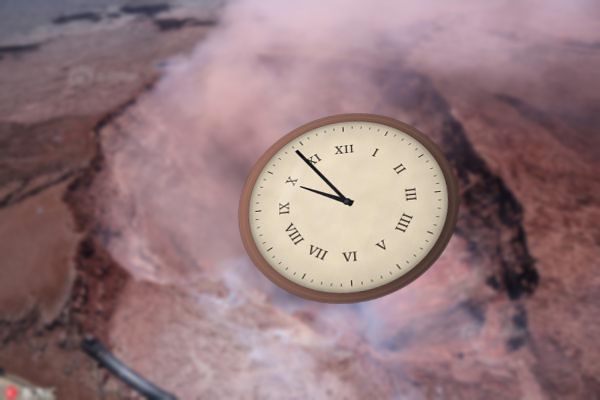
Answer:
9,54
